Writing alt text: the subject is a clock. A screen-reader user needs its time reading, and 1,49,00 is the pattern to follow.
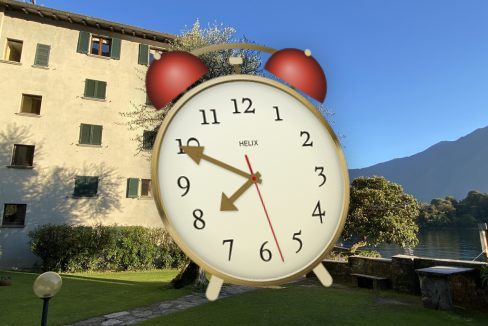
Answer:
7,49,28
